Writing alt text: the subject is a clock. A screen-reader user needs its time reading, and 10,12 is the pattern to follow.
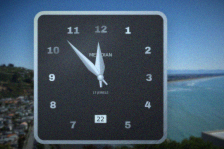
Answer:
11,53
